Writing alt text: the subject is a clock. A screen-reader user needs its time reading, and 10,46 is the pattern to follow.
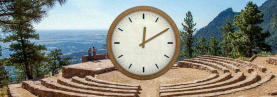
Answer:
12,10
